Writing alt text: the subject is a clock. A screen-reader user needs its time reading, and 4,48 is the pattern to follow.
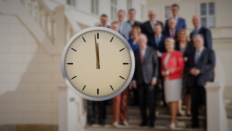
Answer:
11,59
